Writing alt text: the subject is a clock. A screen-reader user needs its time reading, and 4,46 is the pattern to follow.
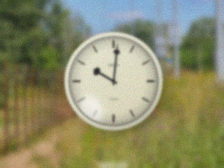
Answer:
10,01
